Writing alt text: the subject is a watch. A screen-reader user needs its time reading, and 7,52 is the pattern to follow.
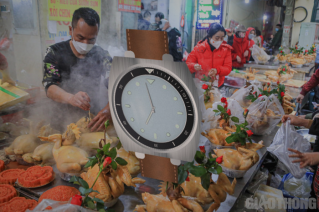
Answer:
6,58
